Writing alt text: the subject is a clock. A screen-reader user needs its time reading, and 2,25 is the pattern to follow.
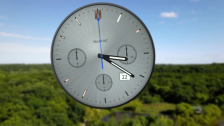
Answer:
3,21
